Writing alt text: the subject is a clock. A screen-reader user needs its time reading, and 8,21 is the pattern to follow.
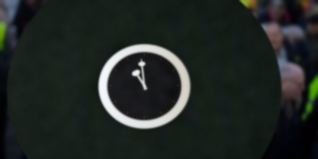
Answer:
10,59
